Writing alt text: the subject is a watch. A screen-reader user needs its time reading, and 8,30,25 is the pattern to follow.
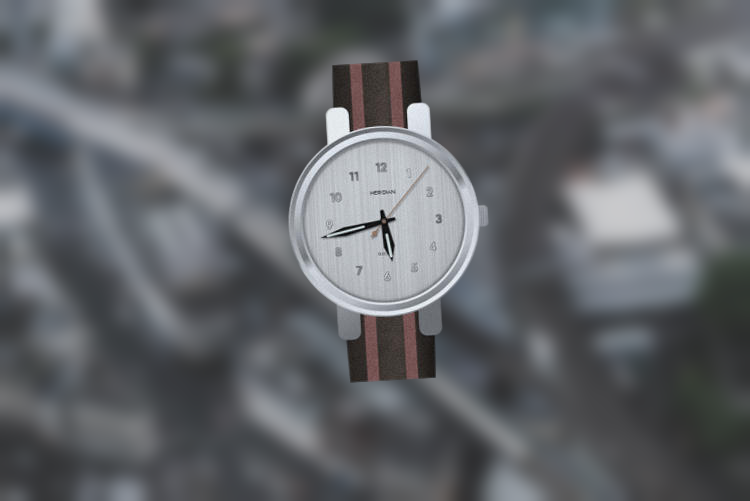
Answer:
5,43,07
